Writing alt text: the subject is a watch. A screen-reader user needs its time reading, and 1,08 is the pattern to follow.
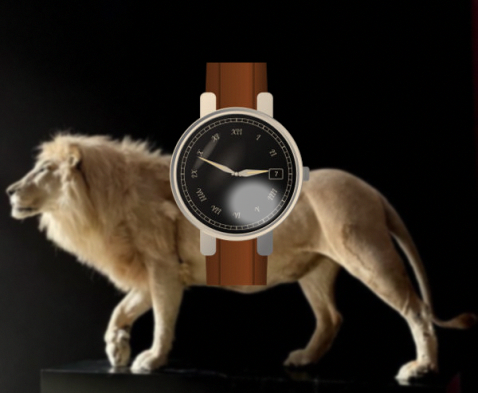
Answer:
2,49
